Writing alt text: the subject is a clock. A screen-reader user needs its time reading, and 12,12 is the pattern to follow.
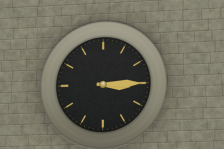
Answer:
3,15
